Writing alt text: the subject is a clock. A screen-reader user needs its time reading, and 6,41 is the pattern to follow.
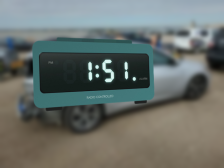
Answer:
1,51
